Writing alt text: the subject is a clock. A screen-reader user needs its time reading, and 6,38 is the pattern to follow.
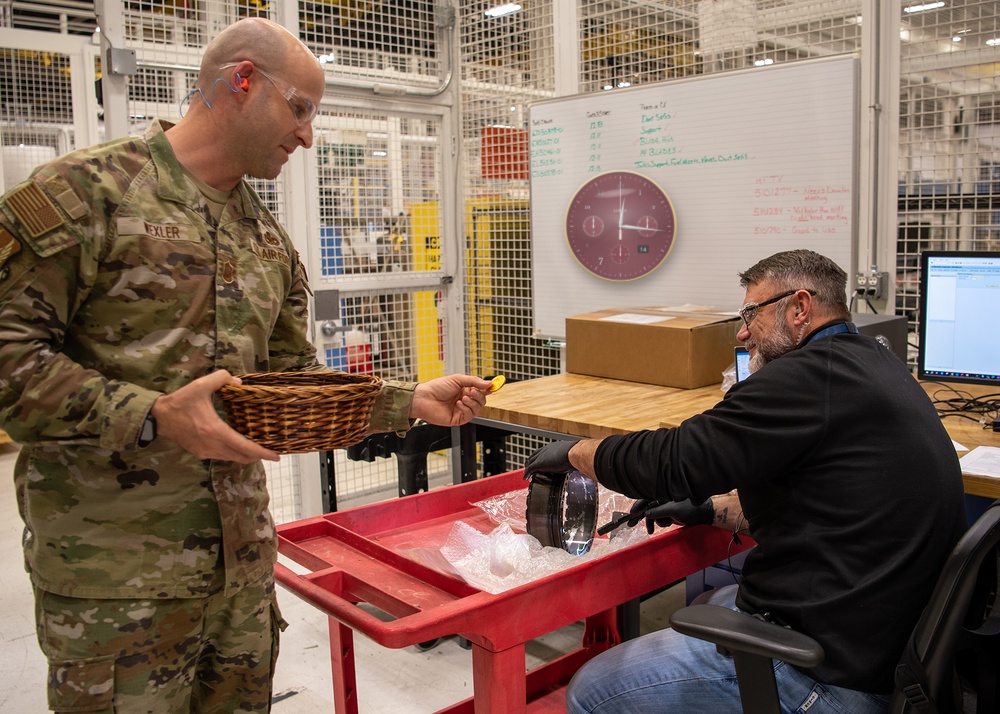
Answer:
12,16
